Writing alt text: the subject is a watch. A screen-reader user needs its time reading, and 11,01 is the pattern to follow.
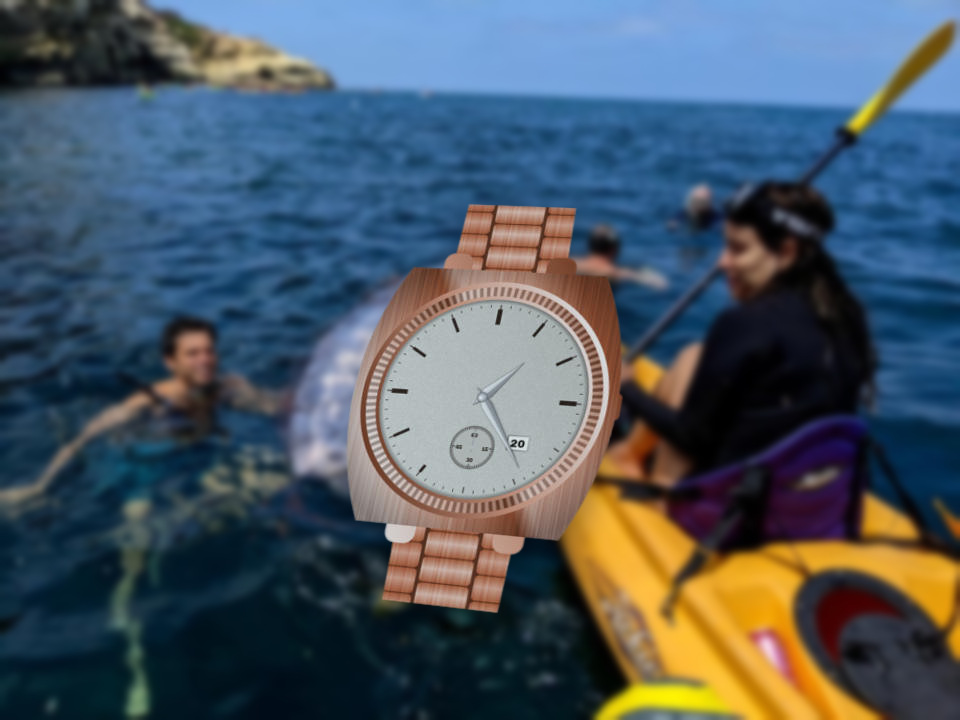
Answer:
1,24
